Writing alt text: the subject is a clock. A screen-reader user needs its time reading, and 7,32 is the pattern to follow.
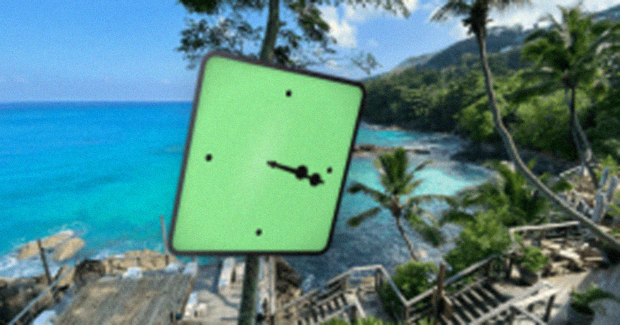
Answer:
3,17
